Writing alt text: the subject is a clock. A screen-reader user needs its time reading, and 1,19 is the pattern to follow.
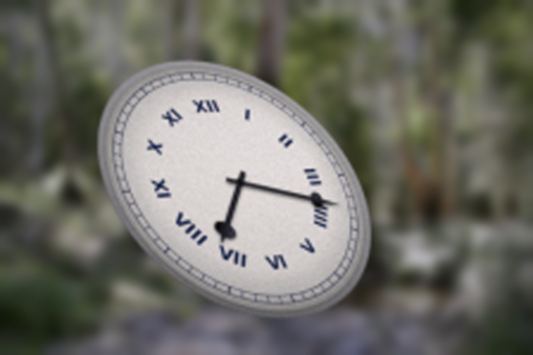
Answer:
7,18
